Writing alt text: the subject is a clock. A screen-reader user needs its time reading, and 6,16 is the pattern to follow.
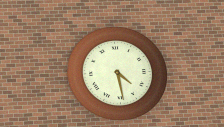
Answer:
4,29
